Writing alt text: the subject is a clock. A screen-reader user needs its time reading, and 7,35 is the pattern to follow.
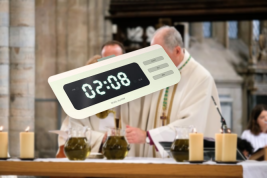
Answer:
2,08
